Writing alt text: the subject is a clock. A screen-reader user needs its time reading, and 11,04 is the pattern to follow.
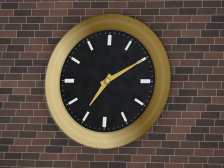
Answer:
7,10
